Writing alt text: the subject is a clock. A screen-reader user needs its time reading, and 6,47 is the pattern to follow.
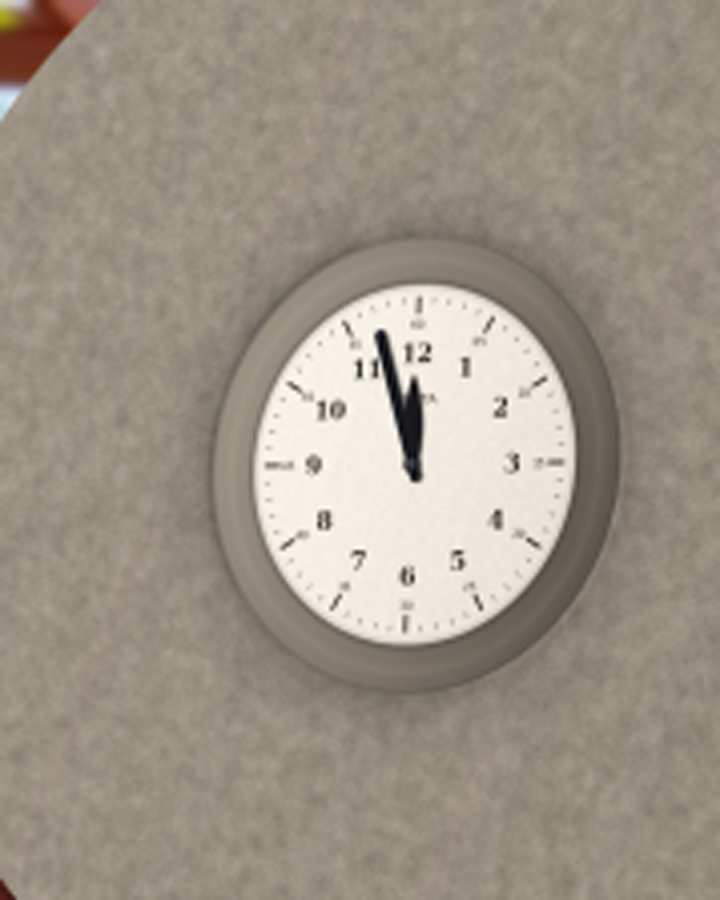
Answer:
11,57
